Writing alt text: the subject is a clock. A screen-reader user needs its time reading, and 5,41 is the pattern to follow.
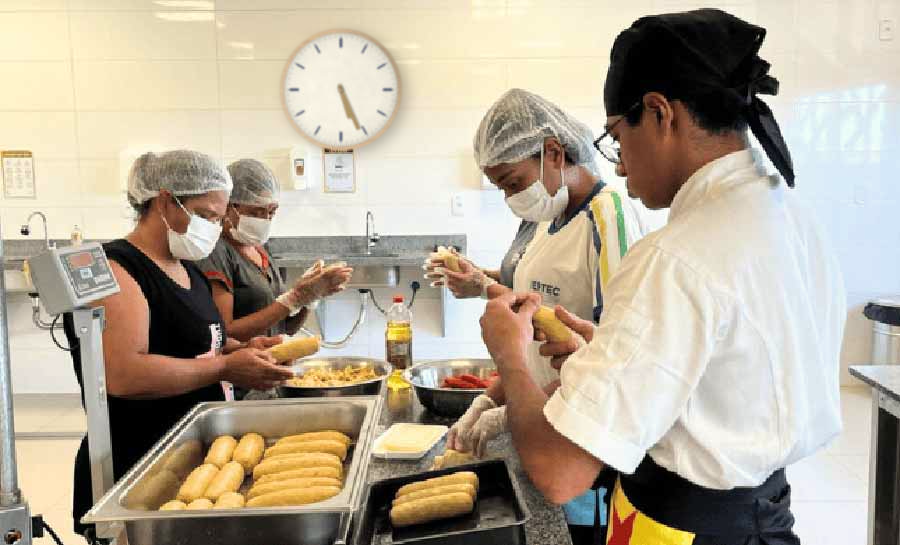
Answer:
5,26
